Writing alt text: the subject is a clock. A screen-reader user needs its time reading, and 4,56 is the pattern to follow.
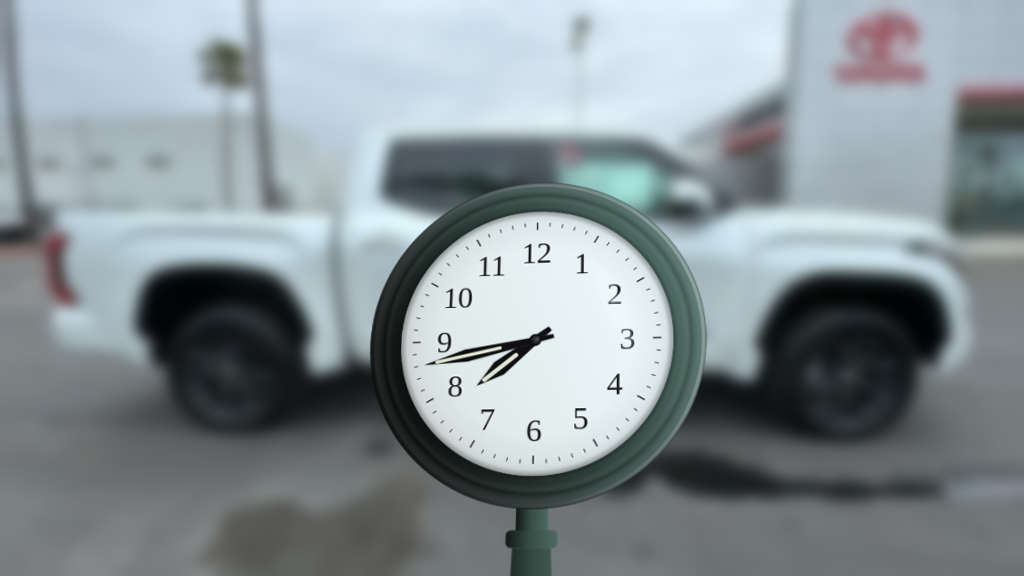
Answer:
7,43
